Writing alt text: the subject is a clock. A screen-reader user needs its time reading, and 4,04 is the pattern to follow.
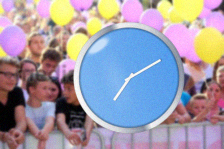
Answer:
7,10
